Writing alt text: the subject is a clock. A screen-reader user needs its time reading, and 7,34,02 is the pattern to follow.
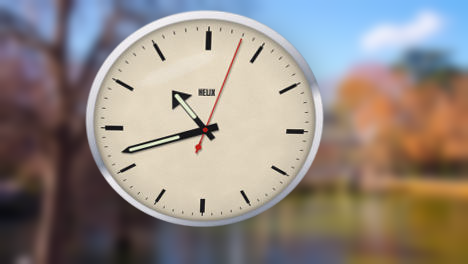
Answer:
10,42,03
